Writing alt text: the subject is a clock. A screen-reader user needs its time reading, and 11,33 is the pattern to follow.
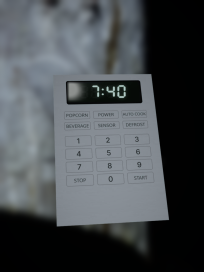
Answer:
7,40
